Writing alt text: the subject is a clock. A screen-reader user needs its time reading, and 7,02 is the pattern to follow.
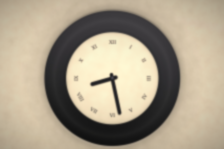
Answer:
8,28
